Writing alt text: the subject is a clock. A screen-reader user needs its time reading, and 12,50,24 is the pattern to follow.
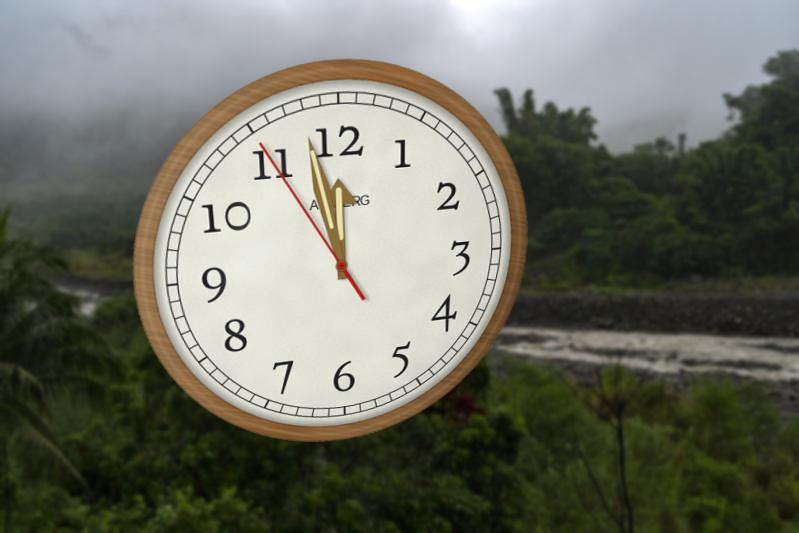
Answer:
11,57,55
